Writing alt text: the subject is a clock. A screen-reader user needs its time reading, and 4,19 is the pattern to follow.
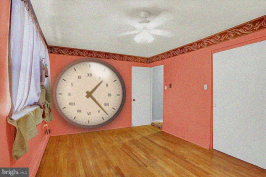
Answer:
1,23
